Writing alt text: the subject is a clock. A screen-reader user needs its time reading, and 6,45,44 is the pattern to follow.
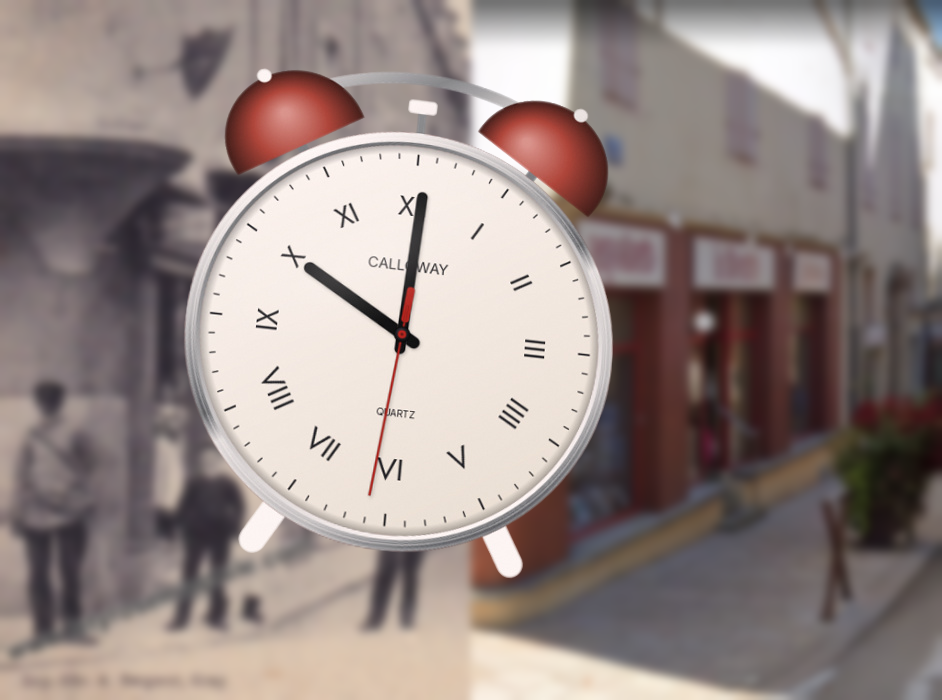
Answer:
10,00,31
